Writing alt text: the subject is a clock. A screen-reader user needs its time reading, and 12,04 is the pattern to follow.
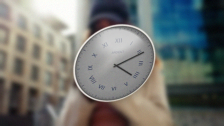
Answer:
4,11
